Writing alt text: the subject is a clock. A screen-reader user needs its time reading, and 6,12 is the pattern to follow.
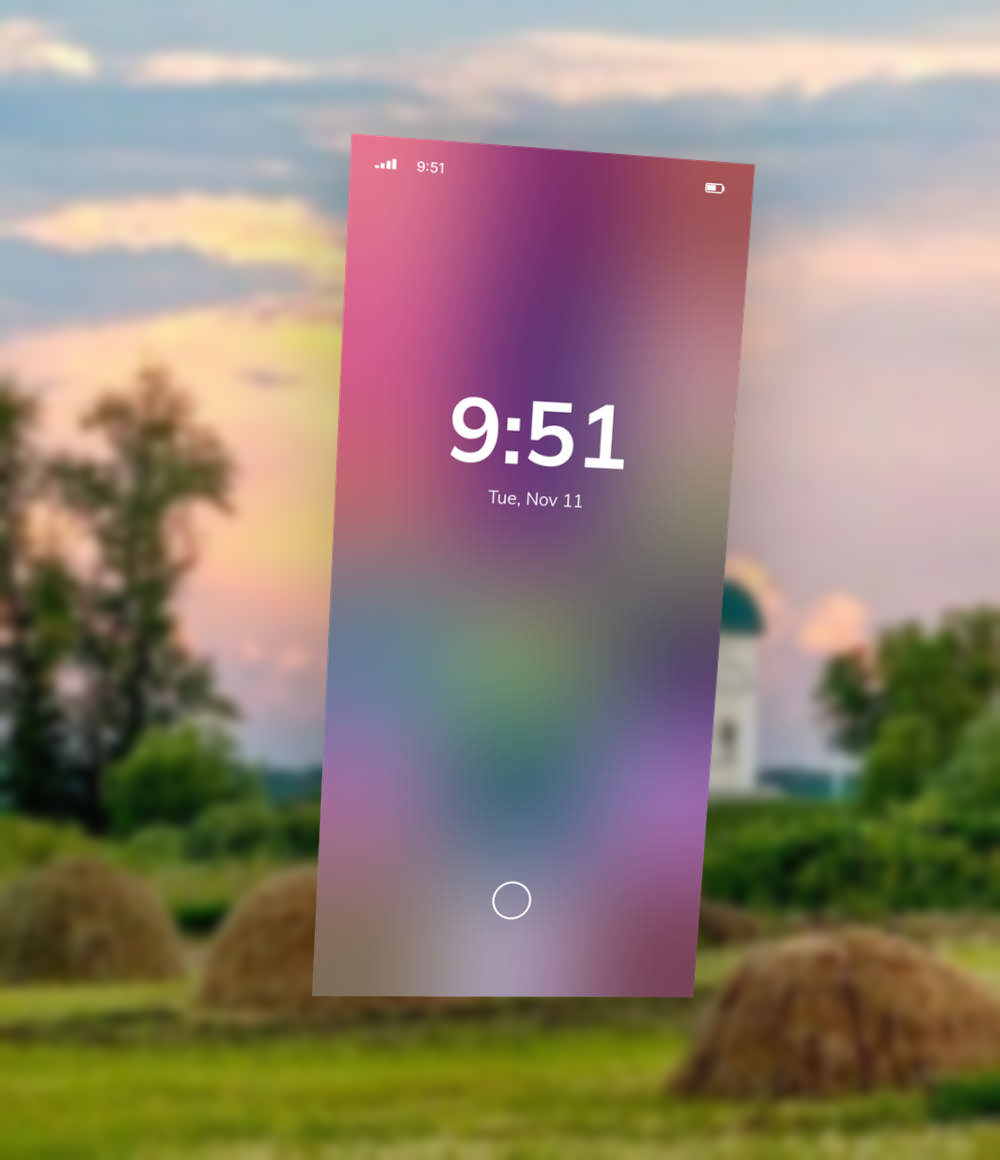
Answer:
9,51
